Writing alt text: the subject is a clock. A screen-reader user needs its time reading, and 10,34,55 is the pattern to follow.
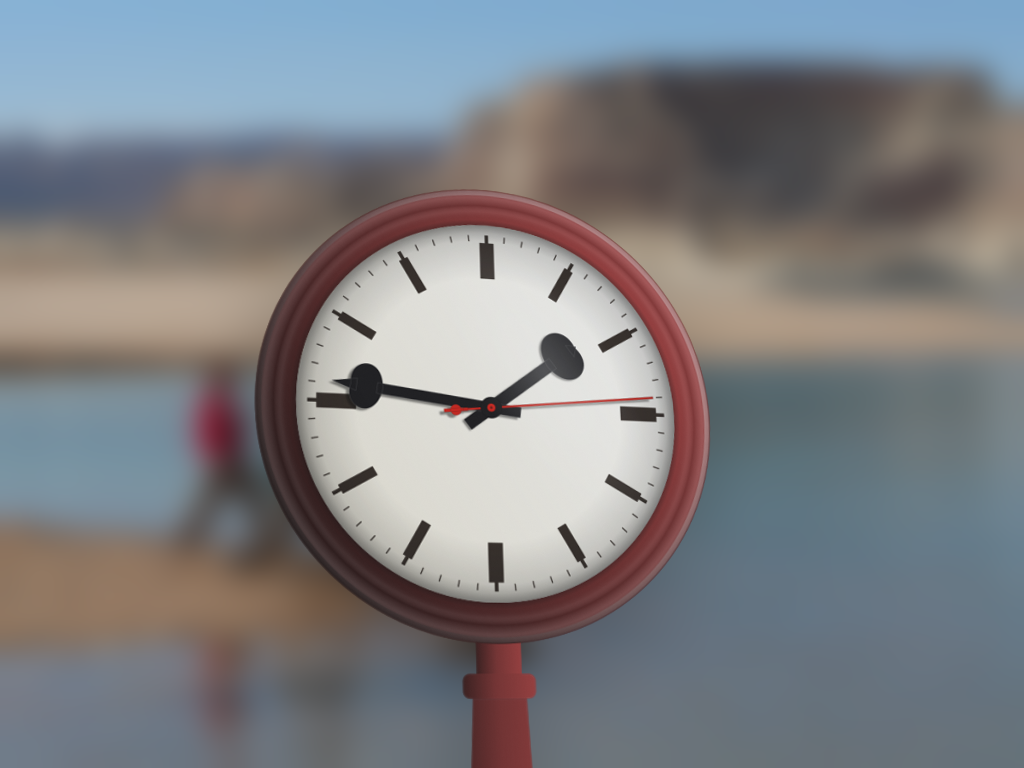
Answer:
1,46,14
